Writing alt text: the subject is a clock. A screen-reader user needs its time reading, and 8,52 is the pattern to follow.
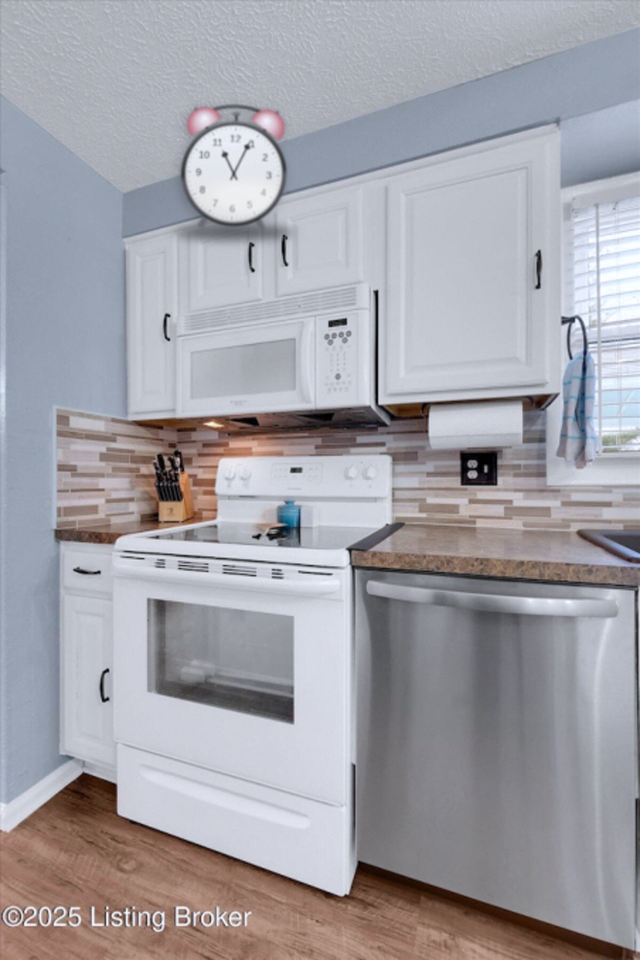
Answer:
11,04
